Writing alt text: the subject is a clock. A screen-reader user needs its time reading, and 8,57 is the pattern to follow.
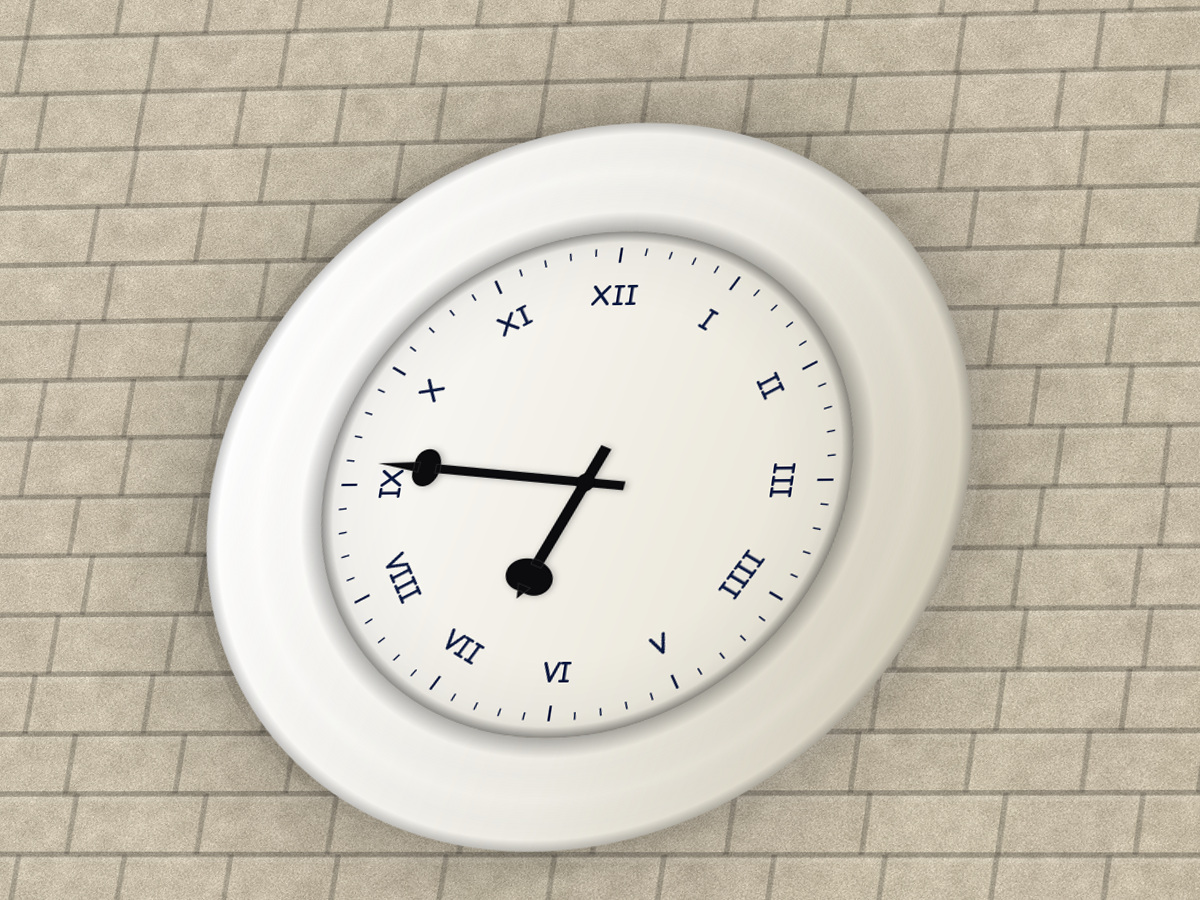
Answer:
6,46
